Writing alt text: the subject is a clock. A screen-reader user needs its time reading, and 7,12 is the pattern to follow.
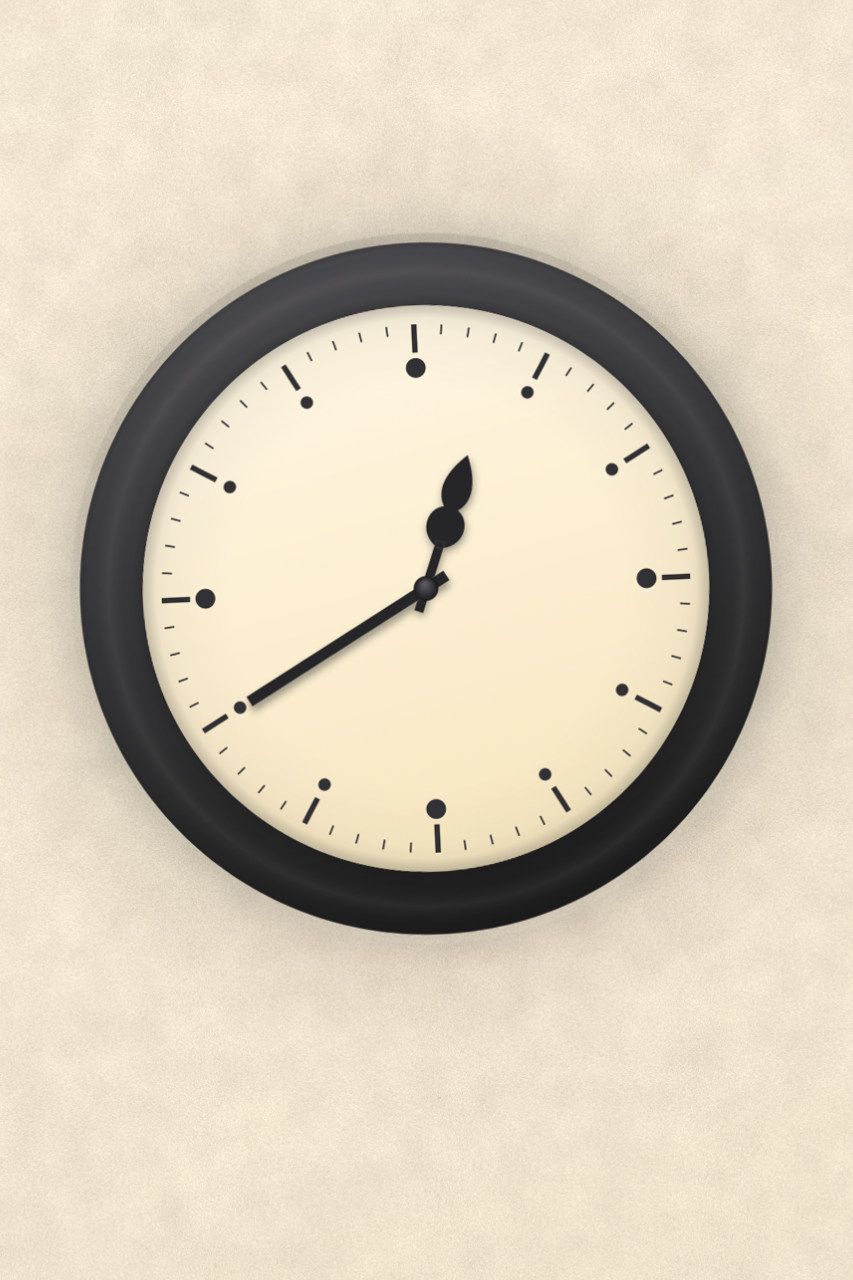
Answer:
12,40
